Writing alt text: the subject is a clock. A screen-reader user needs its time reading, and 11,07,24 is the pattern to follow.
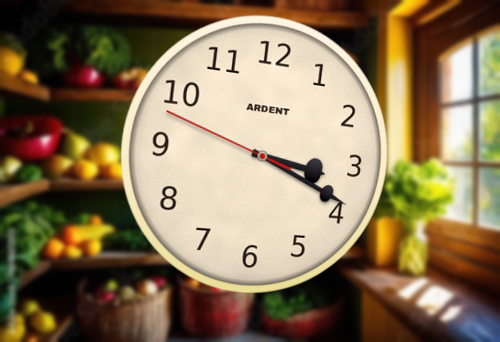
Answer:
3,18,48
